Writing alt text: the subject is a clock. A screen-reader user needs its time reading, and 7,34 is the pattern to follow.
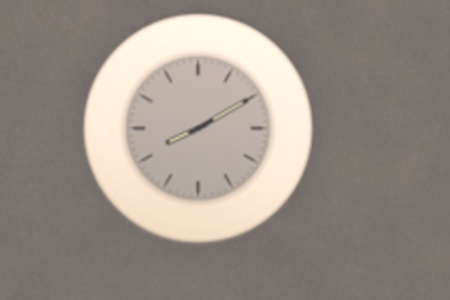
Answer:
8,10
